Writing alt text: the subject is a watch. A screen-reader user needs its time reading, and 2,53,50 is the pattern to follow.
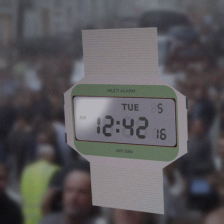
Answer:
12,42,16
